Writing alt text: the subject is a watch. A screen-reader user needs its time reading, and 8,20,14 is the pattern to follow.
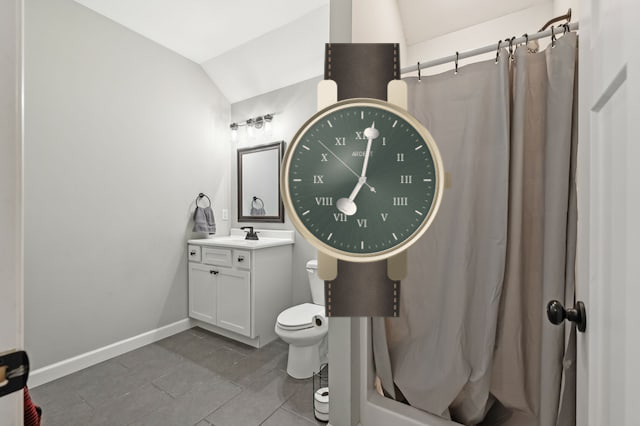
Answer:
7,01,52
